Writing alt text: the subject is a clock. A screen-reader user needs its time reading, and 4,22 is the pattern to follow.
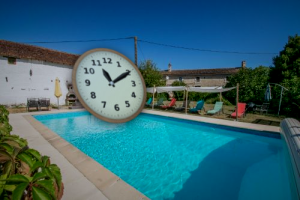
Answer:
11,10
